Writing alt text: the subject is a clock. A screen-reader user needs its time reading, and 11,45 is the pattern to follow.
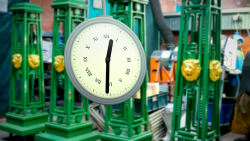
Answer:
12,31
